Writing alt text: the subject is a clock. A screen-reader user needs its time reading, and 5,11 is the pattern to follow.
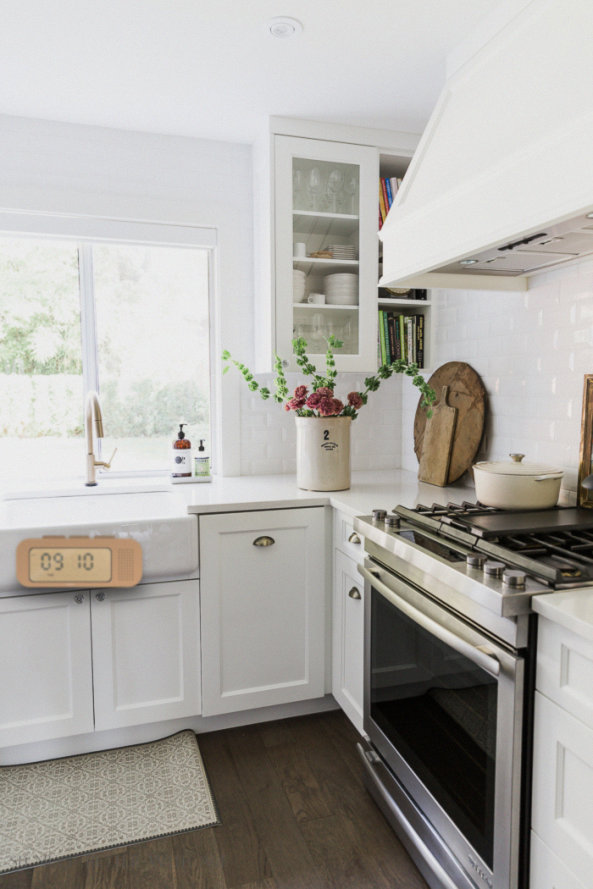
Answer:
9,10
